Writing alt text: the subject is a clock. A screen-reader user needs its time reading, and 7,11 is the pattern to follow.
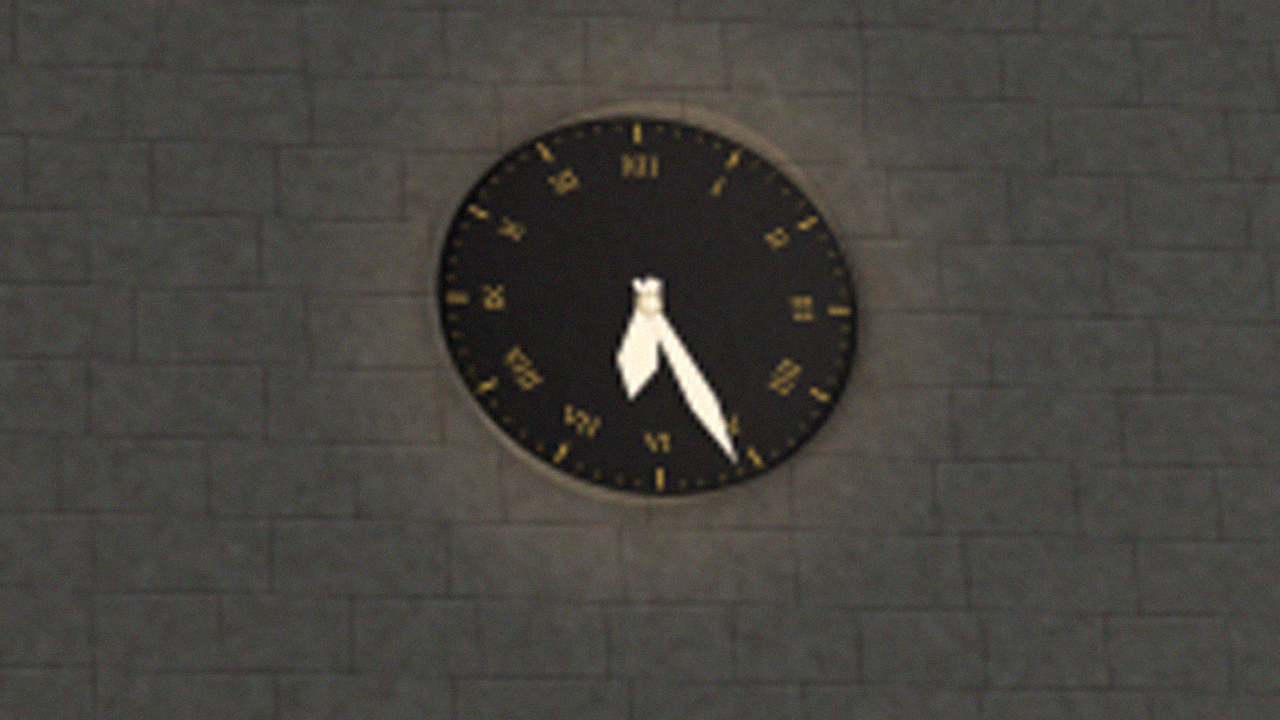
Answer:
6,26
